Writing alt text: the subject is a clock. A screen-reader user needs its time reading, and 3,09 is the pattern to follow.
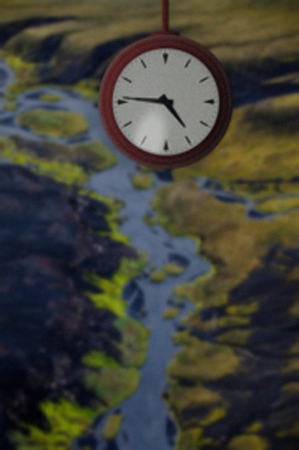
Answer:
4,46
